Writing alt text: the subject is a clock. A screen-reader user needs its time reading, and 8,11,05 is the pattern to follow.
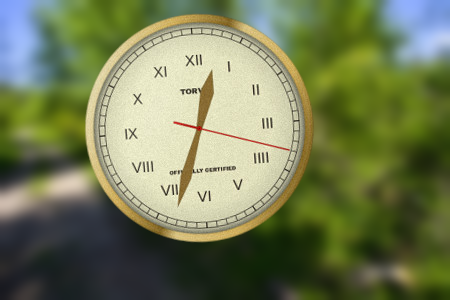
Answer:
12,33,18
